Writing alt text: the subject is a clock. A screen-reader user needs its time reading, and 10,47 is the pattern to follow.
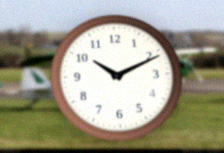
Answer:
10,11
